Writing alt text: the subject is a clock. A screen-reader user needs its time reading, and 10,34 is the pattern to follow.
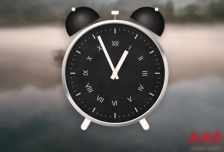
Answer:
12,56
